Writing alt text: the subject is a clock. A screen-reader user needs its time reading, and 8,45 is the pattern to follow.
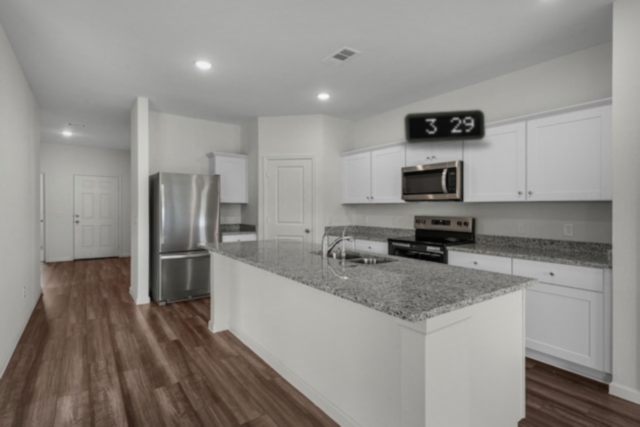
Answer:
3,29
